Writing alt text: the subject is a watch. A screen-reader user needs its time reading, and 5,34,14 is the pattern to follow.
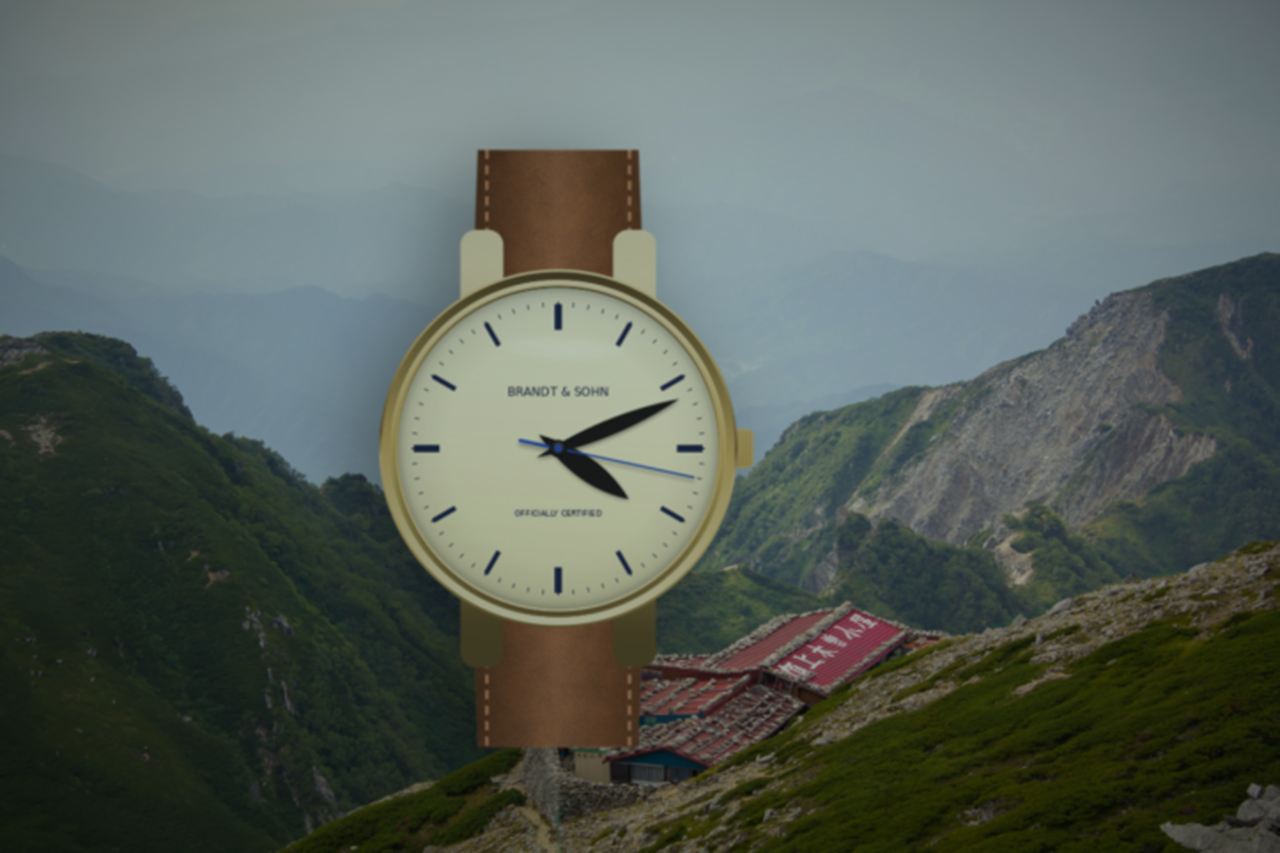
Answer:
4,11,17
